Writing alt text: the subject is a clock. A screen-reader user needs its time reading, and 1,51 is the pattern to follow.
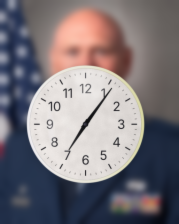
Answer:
7,06
